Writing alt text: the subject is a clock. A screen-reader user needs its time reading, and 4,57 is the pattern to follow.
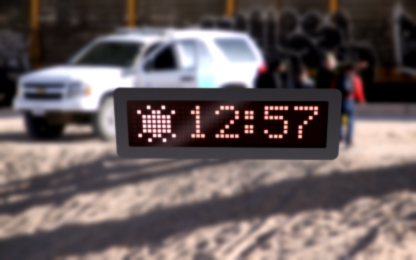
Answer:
12,57
